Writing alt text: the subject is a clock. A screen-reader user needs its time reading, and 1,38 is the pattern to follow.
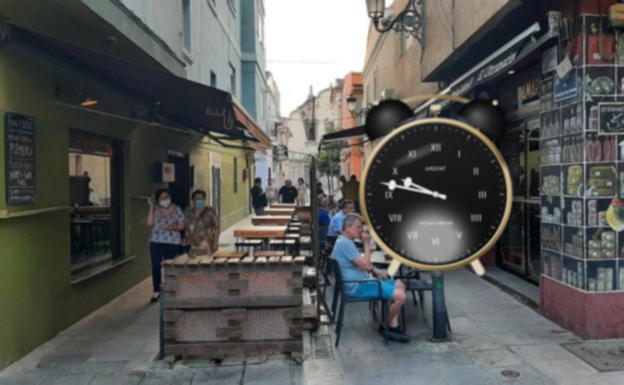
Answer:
9,47
